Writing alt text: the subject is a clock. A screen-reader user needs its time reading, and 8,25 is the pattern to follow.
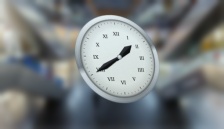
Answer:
1,40
